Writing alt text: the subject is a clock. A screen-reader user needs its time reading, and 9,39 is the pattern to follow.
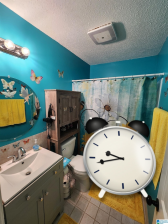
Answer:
9,43
